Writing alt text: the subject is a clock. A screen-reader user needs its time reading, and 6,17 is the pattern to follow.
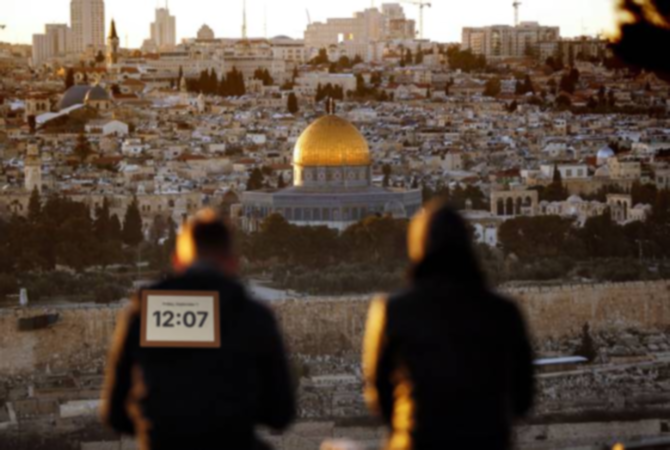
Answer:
12,07
